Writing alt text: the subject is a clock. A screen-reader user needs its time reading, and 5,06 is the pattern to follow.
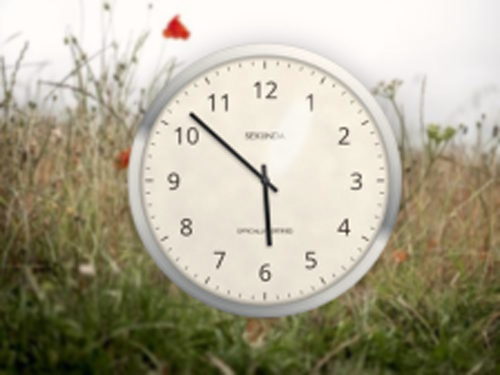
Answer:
5,52
